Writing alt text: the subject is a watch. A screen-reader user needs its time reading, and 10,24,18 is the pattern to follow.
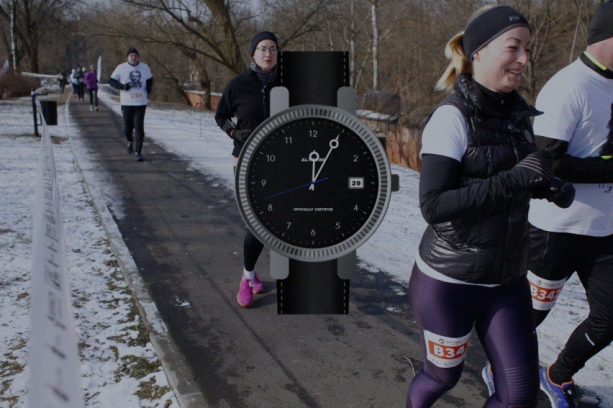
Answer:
12,04,42
